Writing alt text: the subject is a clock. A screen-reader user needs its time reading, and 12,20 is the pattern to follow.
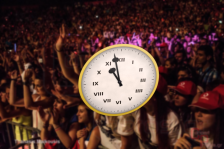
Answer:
10,58
